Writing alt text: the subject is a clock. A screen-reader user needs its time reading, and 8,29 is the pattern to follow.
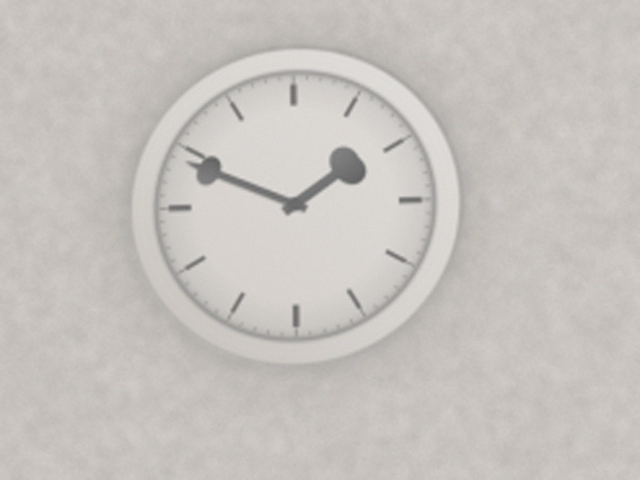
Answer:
1,49
